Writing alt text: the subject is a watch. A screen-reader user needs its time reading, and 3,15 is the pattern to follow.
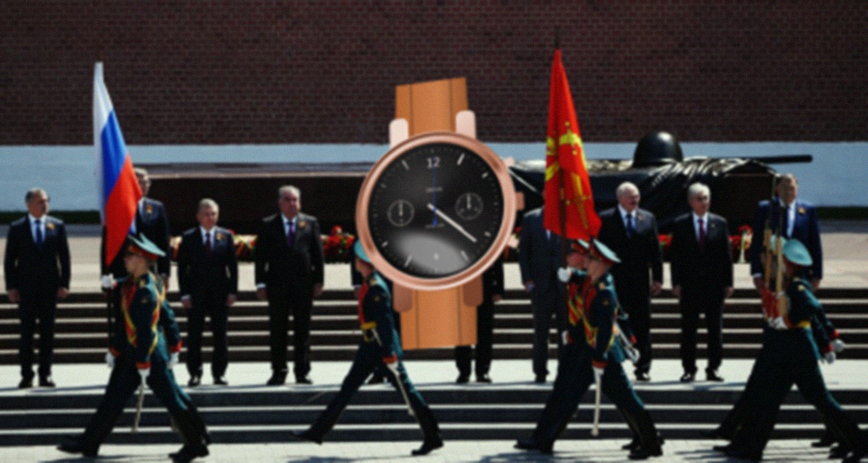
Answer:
4,22
